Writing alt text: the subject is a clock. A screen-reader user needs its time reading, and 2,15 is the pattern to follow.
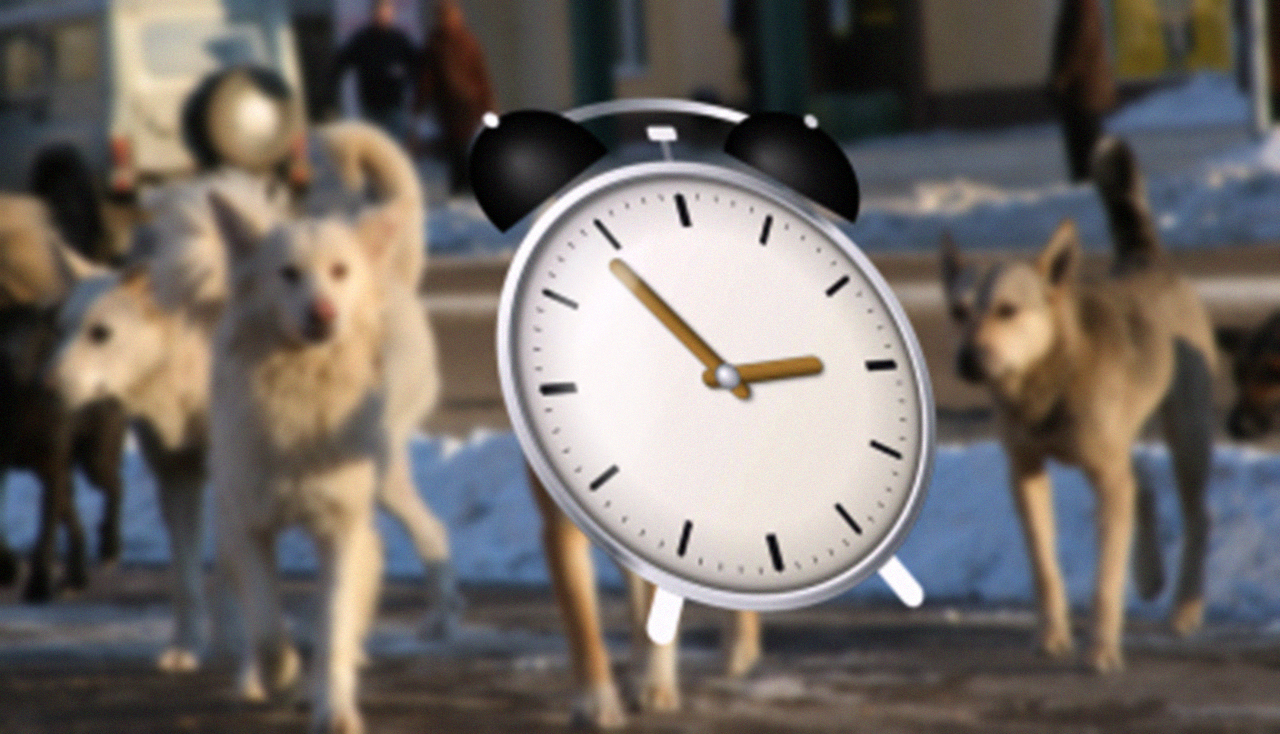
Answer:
2,54
